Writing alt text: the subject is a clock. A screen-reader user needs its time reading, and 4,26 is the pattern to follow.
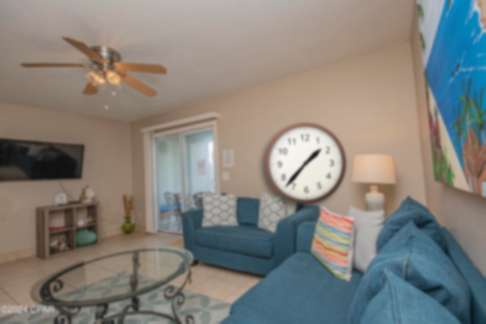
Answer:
1,37
